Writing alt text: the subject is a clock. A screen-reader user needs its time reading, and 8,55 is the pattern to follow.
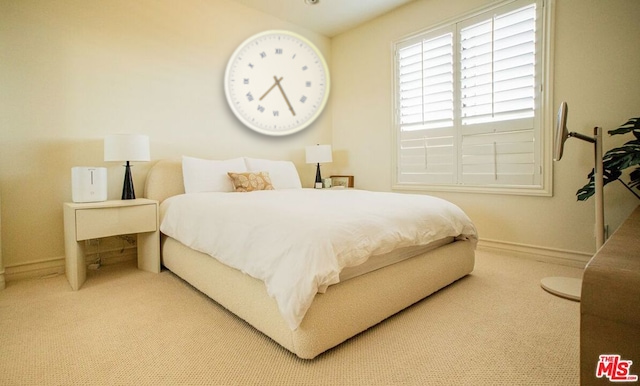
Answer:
7,25
